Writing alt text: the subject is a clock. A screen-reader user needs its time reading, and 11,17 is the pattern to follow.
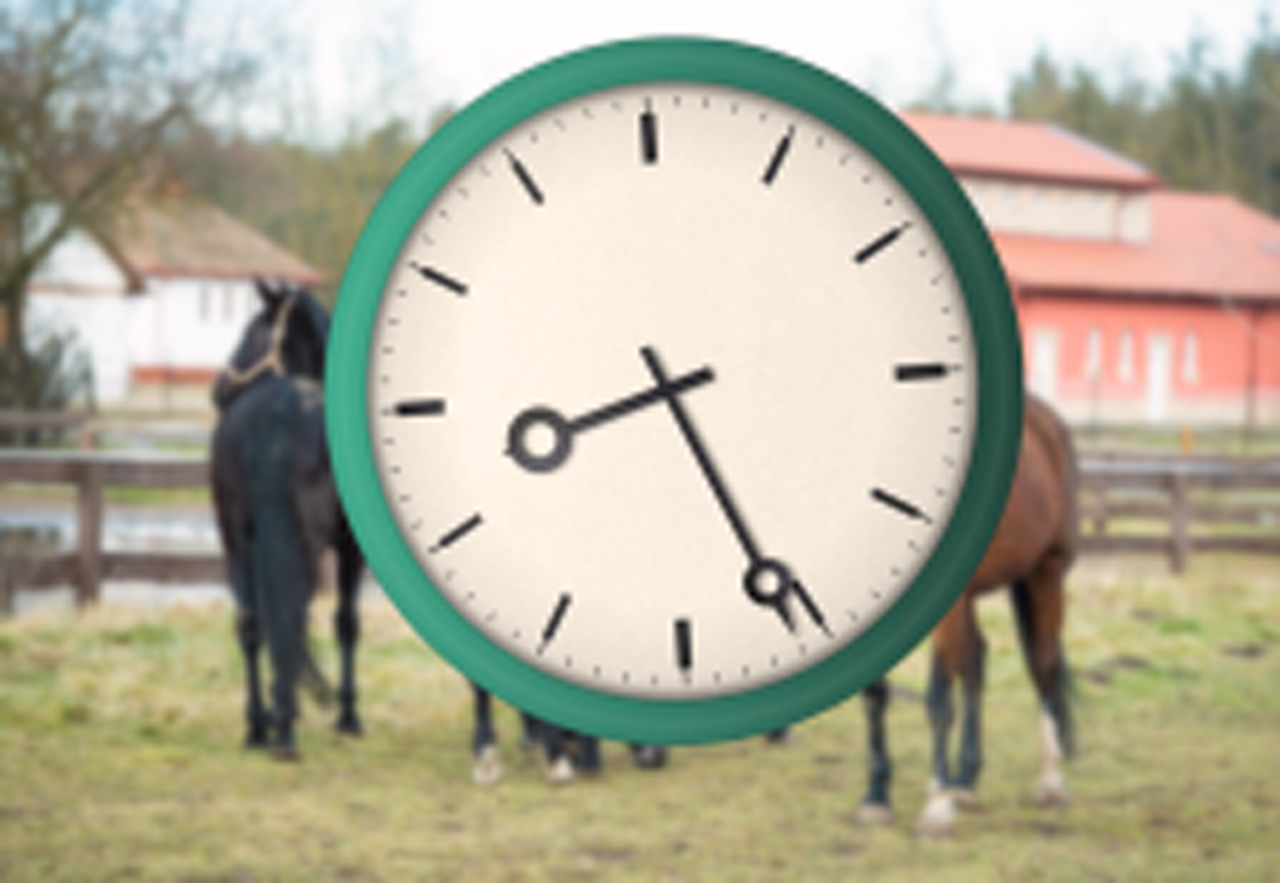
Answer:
8,26
